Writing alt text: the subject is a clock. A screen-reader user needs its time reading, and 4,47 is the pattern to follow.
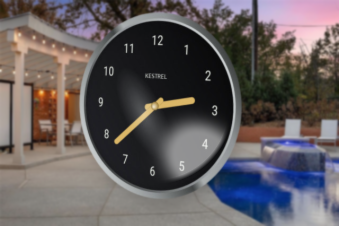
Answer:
2,38
